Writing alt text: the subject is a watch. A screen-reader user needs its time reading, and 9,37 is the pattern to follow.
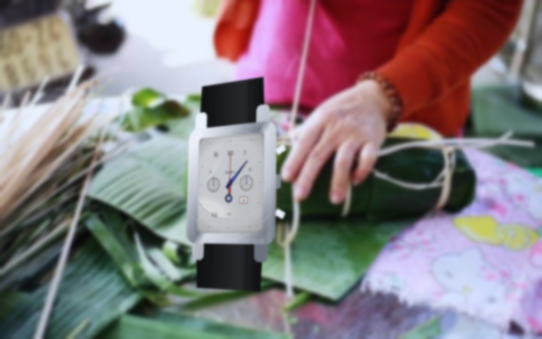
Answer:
6,07
